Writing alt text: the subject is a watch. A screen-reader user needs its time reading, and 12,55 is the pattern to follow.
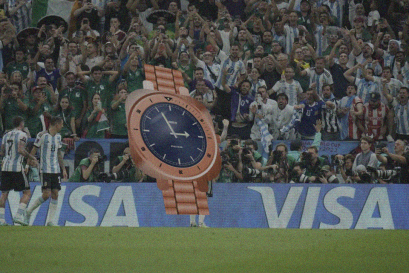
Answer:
2,56
